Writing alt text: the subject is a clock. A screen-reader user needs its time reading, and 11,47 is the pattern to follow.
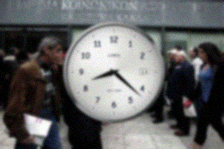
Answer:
8,22
